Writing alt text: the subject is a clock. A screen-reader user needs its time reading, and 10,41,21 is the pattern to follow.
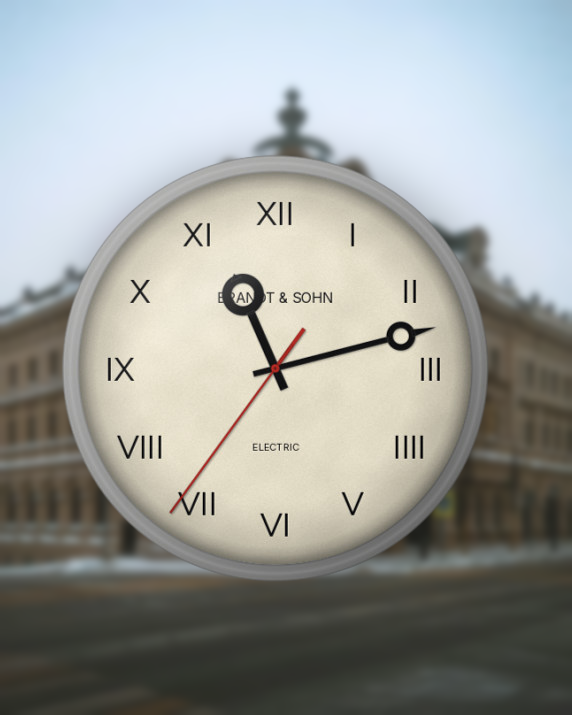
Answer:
11,12,36
